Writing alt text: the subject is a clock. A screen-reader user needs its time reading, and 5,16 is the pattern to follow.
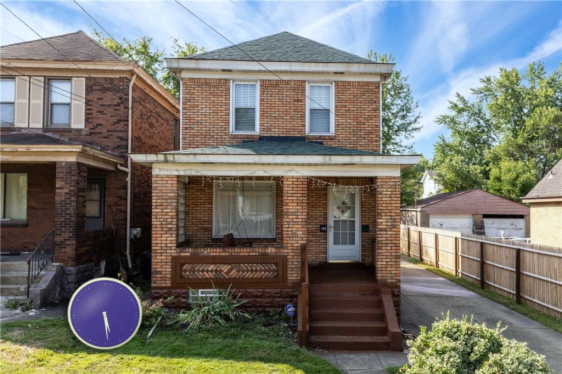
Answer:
5,29
